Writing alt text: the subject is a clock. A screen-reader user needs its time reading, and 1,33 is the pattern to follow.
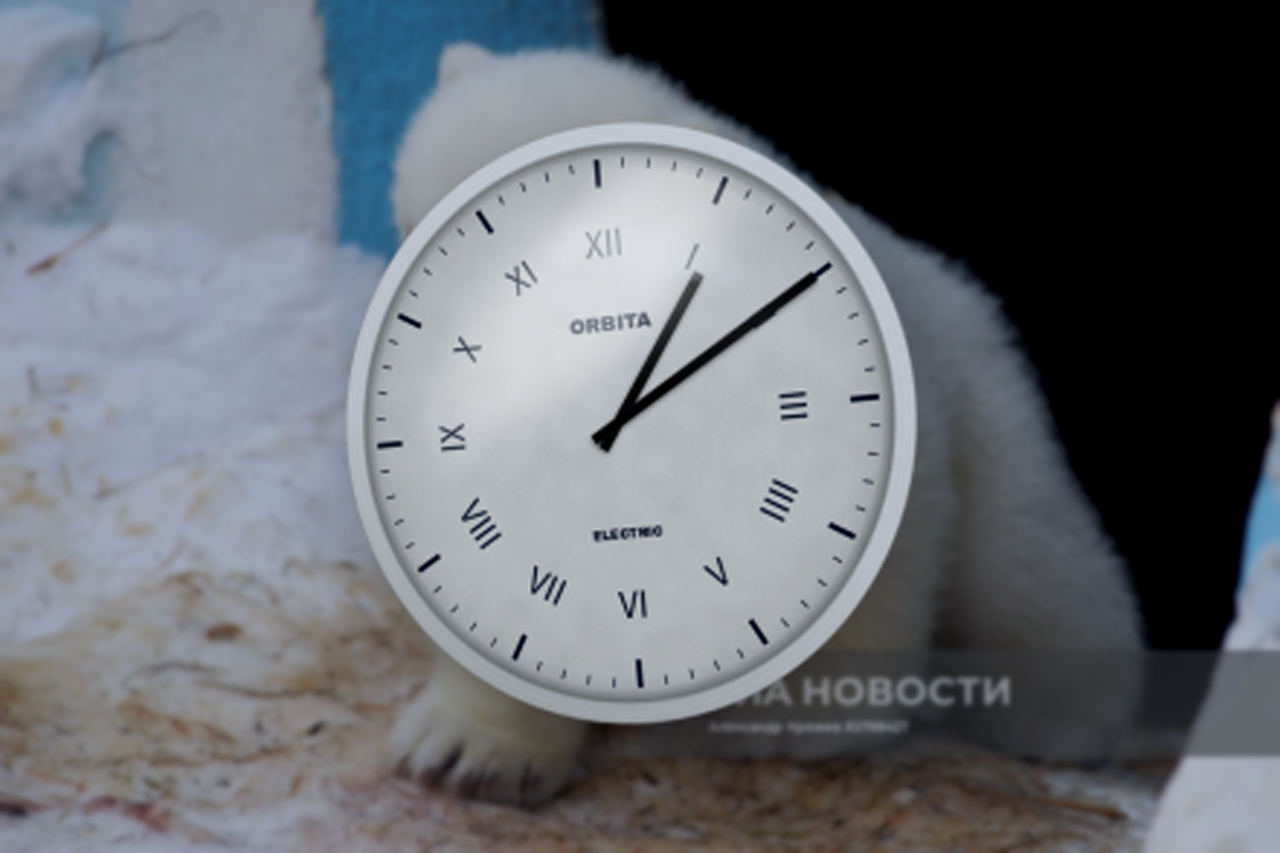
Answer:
1,10
